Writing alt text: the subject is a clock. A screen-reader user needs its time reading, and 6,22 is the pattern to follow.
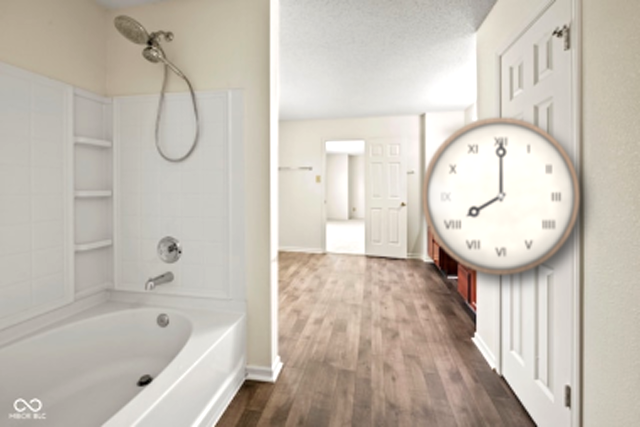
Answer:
8,00
